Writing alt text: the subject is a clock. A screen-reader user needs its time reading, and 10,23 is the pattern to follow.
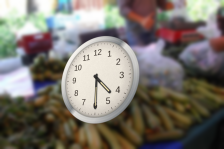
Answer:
4,30
